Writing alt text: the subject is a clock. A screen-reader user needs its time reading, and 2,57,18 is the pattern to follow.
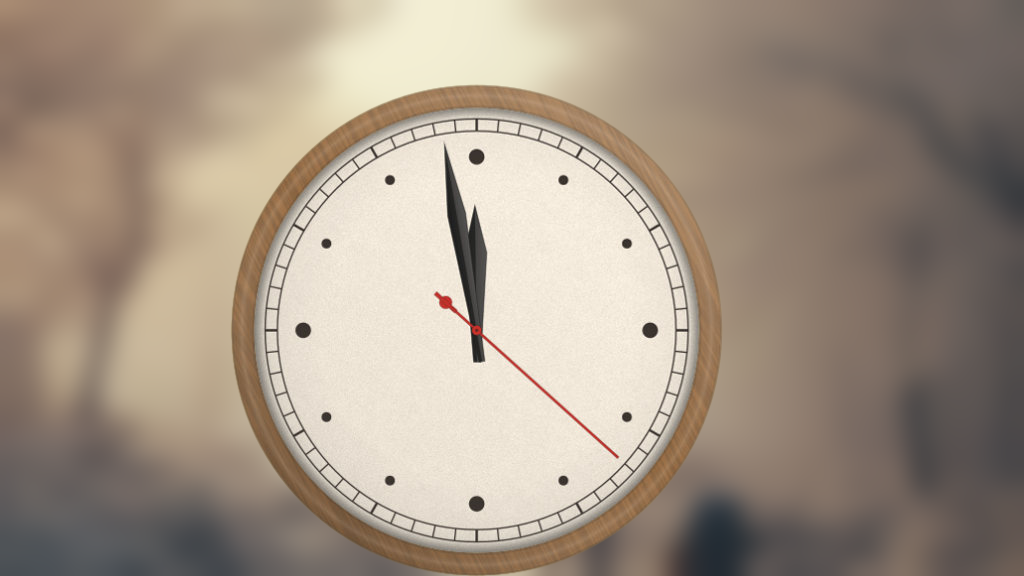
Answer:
11,58,22
